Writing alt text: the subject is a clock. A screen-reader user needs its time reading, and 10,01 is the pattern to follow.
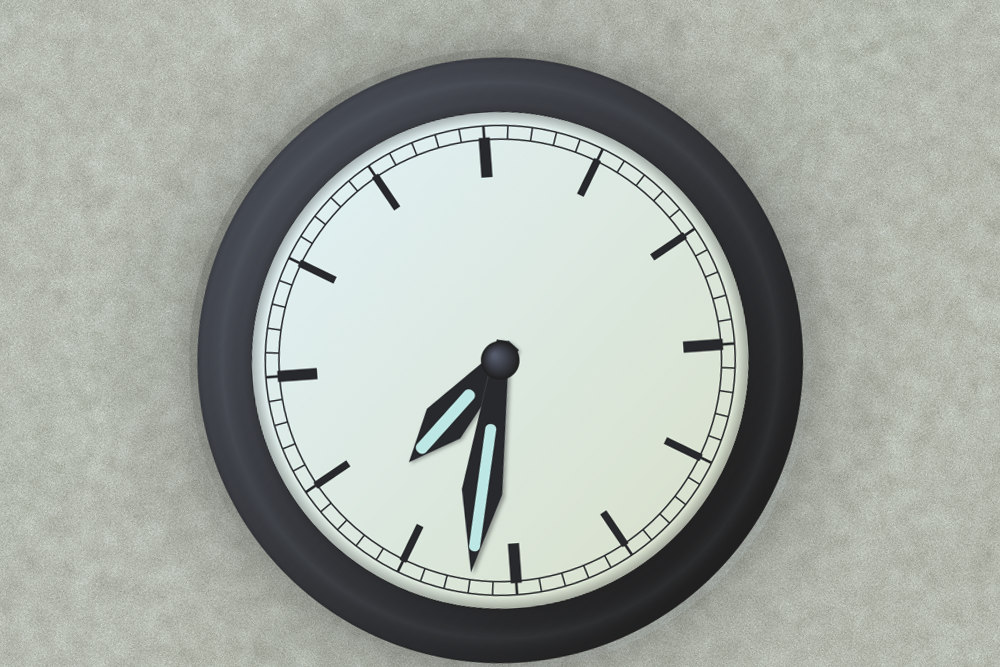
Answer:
7,32
